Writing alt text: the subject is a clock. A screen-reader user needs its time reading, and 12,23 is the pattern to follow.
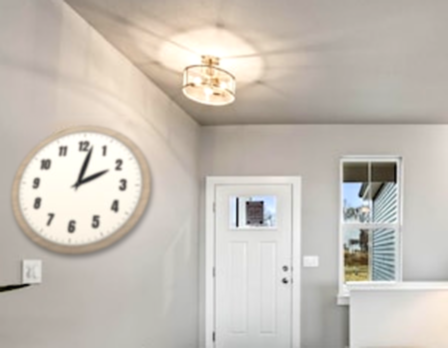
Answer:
2,02
